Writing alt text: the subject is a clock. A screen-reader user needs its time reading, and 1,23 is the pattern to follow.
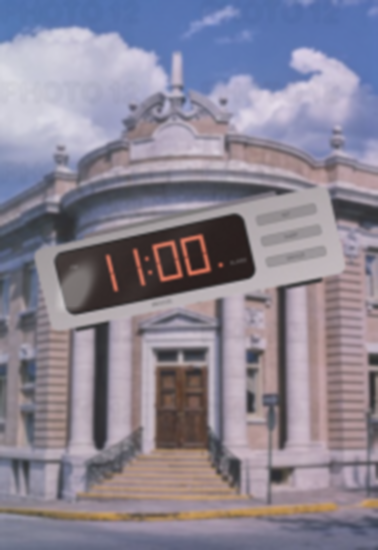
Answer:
11,00
